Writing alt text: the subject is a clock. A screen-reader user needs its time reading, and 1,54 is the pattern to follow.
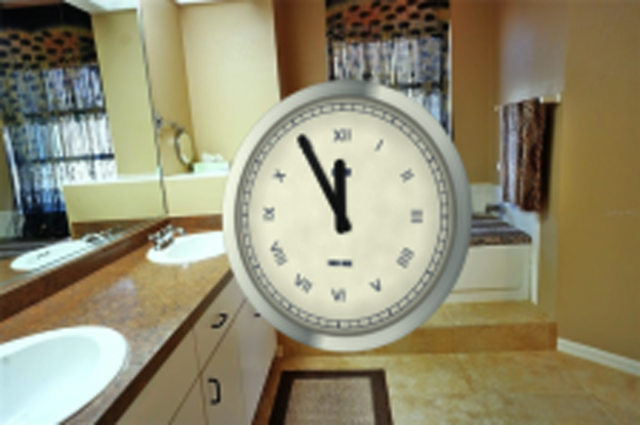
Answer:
11,55
